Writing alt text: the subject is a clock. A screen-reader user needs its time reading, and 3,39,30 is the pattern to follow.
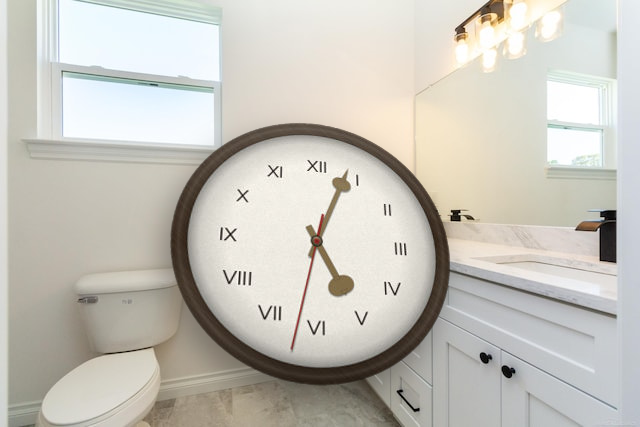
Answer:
5,03,32
